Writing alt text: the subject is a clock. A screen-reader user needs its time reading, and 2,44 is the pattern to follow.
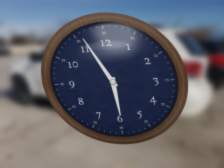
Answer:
5,56
